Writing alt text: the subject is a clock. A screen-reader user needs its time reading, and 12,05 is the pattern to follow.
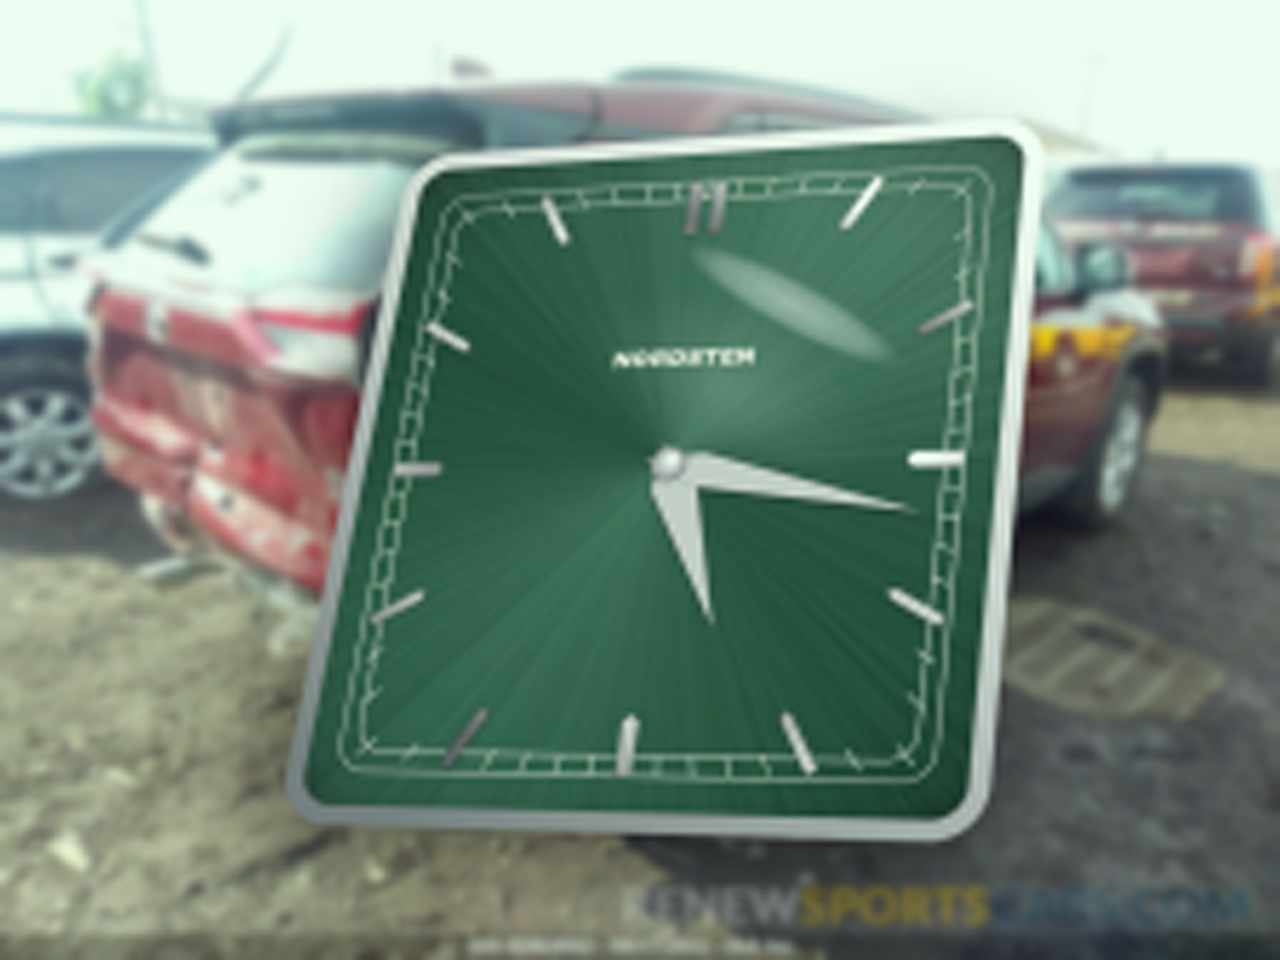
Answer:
5,17
